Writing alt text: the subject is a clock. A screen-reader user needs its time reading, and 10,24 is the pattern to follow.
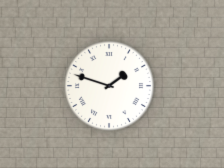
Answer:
1,48
